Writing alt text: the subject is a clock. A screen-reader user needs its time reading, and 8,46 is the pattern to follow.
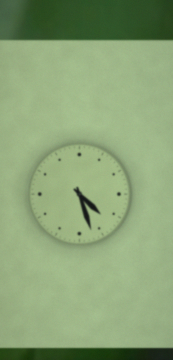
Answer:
4,27
